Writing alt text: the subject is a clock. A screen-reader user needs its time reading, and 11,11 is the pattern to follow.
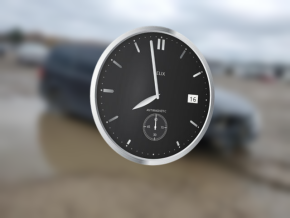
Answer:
7,58
